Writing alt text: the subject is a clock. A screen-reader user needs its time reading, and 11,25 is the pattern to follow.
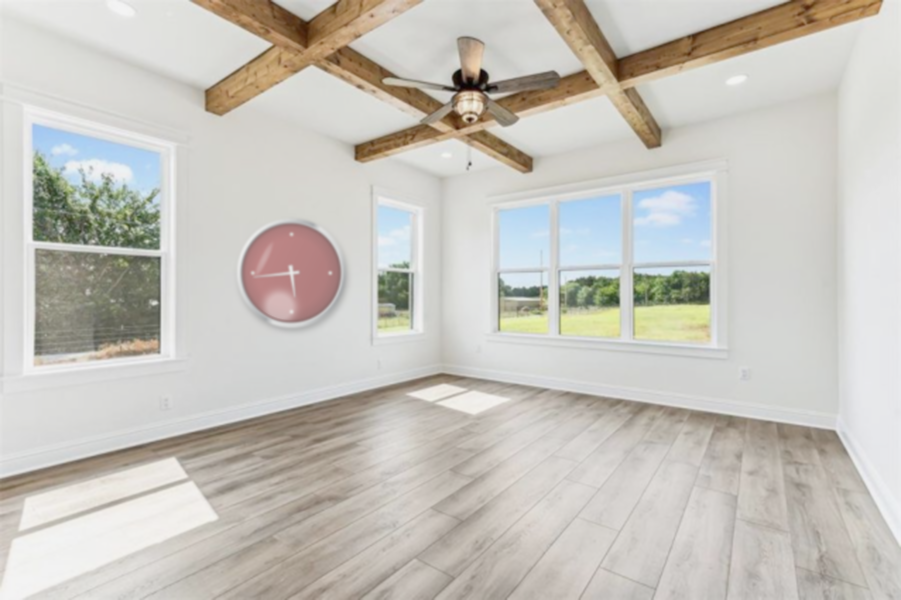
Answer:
5,44
